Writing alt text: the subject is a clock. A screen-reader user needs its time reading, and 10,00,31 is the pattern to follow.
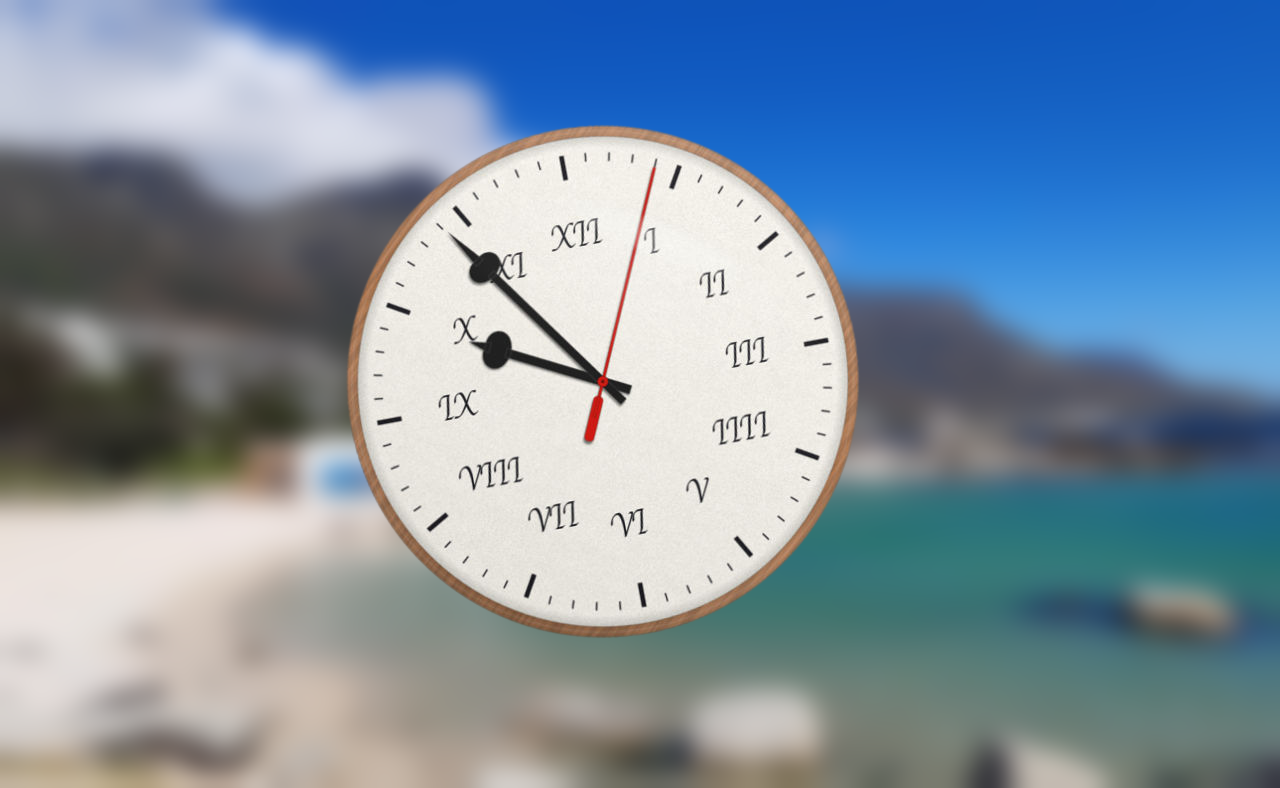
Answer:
9,54,04
